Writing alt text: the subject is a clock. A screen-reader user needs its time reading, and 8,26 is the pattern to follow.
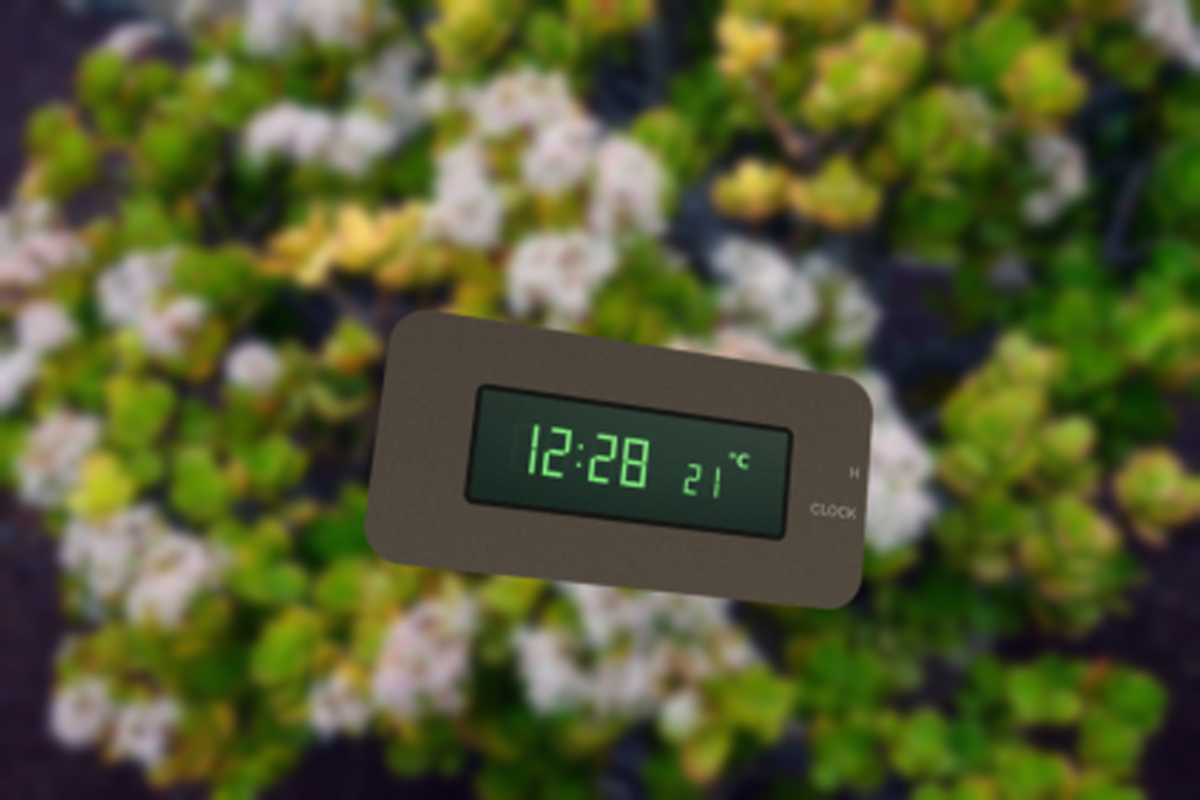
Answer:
12,28
